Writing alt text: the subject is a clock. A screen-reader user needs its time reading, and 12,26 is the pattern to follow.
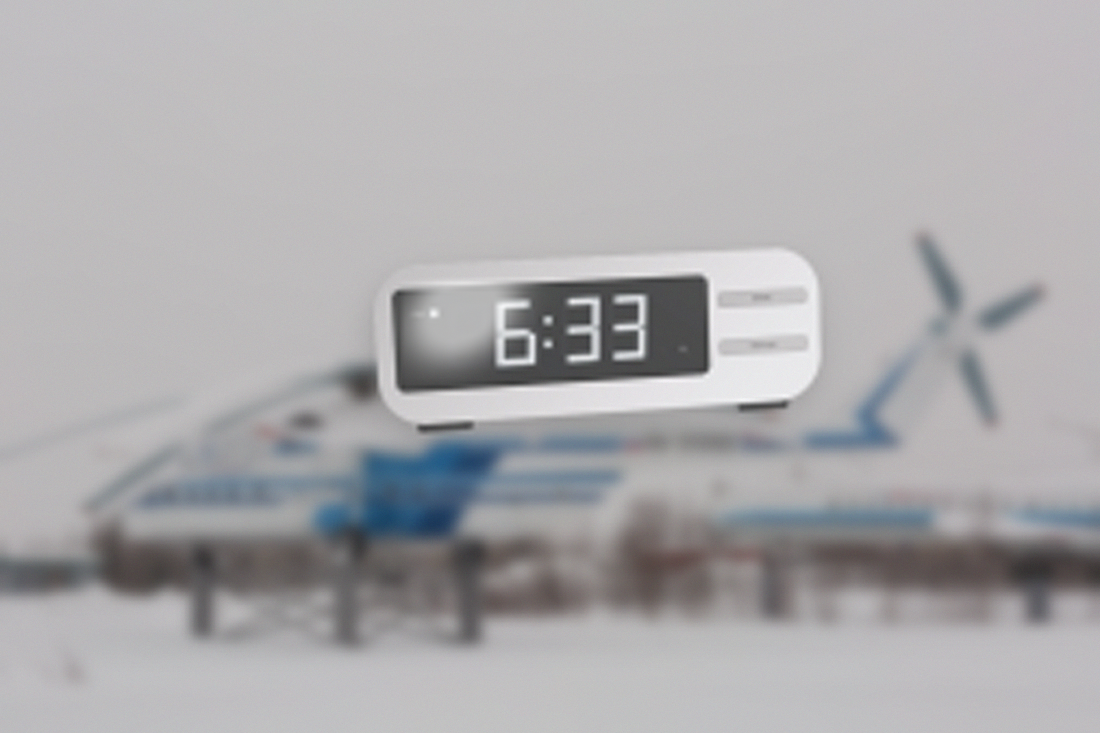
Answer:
6,33
